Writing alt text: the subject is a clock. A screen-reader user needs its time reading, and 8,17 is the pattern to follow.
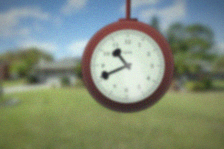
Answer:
10,41
